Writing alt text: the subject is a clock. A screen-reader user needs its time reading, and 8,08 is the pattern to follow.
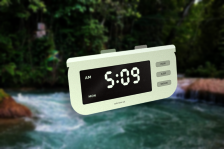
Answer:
5,09
